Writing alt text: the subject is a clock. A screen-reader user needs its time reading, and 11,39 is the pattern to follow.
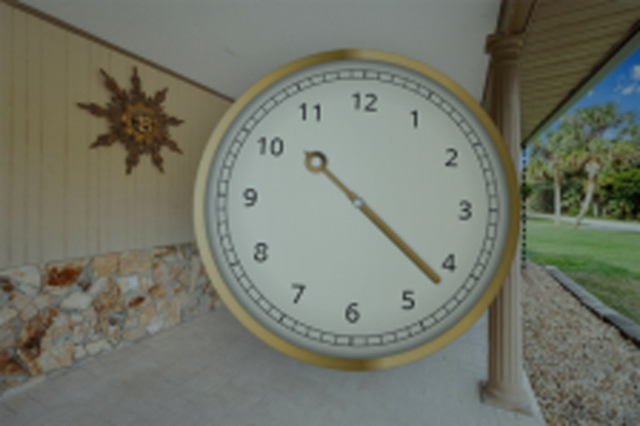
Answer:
10,22
